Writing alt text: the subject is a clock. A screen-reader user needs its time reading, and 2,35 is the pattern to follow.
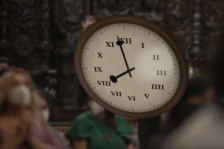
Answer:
7,58
